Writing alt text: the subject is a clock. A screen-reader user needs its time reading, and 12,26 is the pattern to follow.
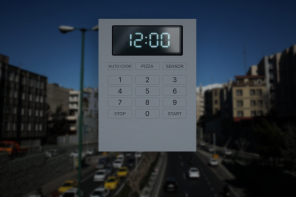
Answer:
12,00
